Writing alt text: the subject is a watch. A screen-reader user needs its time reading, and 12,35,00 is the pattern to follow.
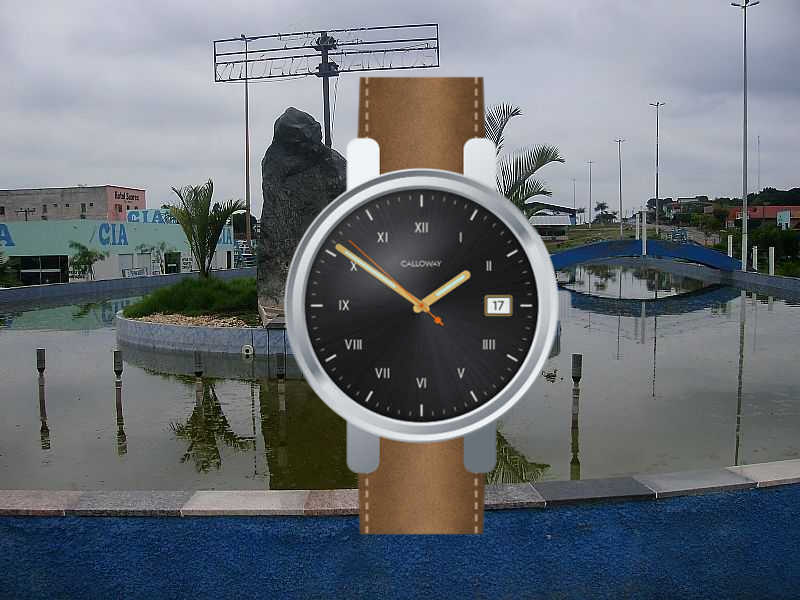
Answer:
1,50,52
